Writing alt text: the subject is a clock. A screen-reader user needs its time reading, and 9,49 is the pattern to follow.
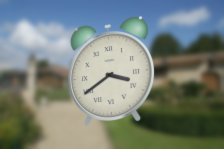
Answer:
3,40
